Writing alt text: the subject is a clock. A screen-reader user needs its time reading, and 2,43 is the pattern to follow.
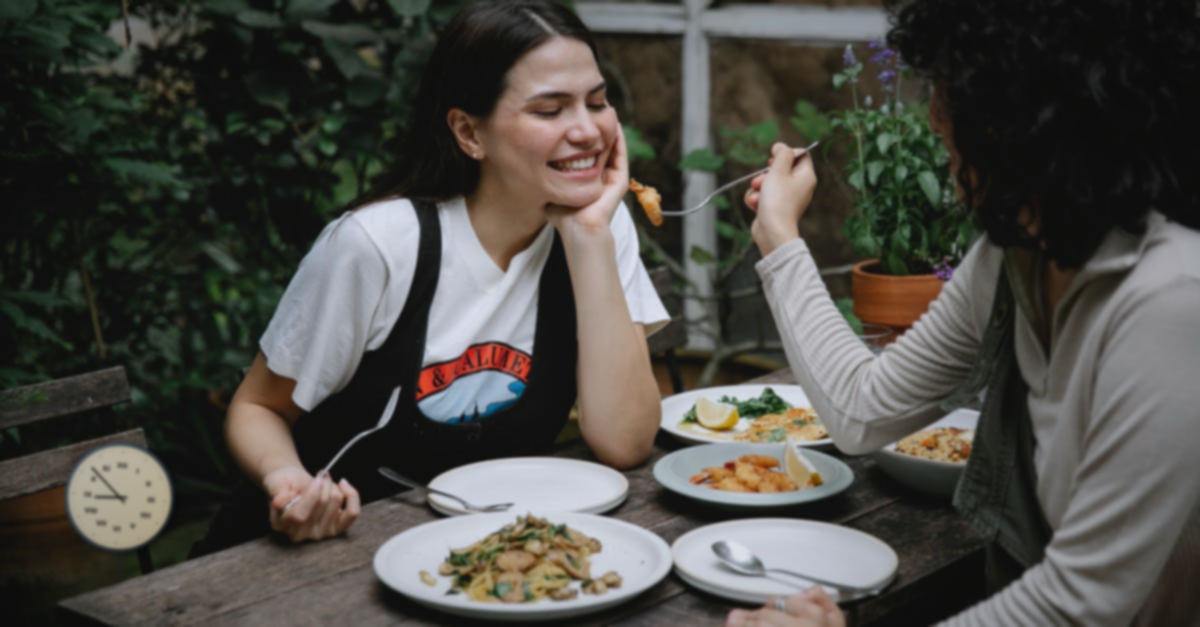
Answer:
8,52
